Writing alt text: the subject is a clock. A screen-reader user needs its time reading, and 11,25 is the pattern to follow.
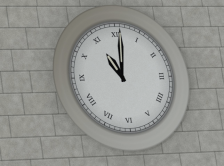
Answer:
11,01
